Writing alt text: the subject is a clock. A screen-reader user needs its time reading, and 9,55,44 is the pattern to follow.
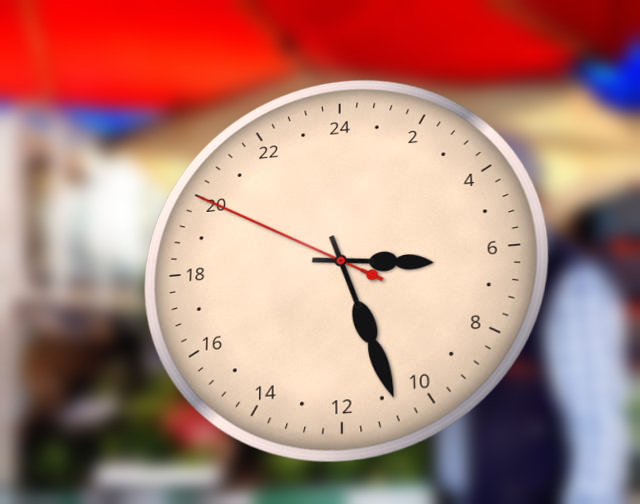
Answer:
6,26,50
